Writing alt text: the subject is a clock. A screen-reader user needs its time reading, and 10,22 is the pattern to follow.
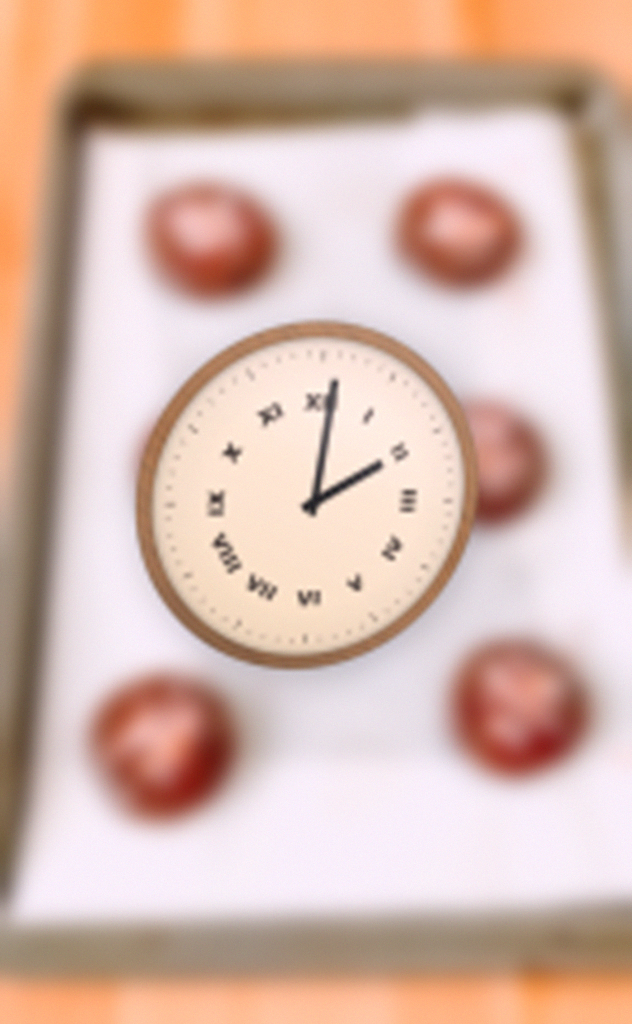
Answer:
2,01
